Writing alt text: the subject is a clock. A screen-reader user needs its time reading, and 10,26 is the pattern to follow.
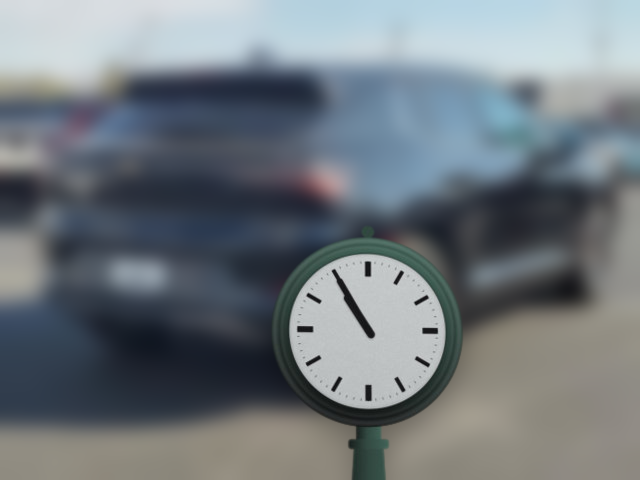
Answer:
10,55
